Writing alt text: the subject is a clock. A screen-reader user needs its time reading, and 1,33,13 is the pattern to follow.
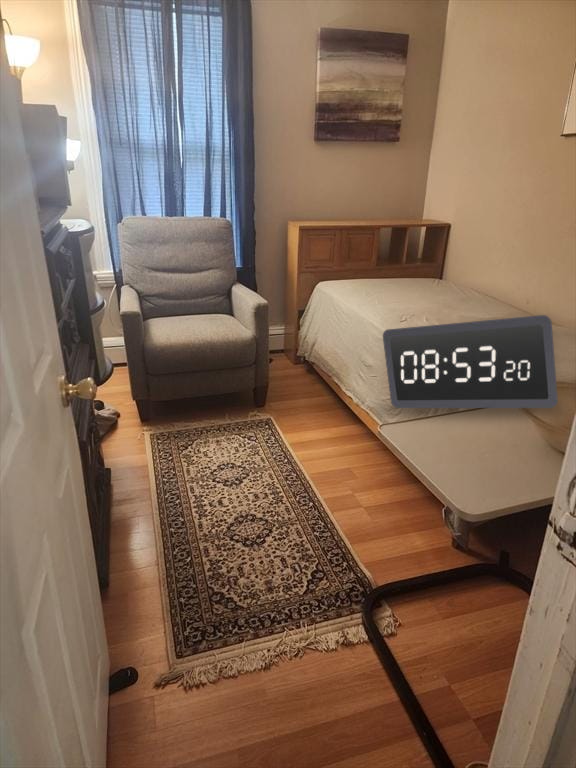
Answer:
8,53,20
